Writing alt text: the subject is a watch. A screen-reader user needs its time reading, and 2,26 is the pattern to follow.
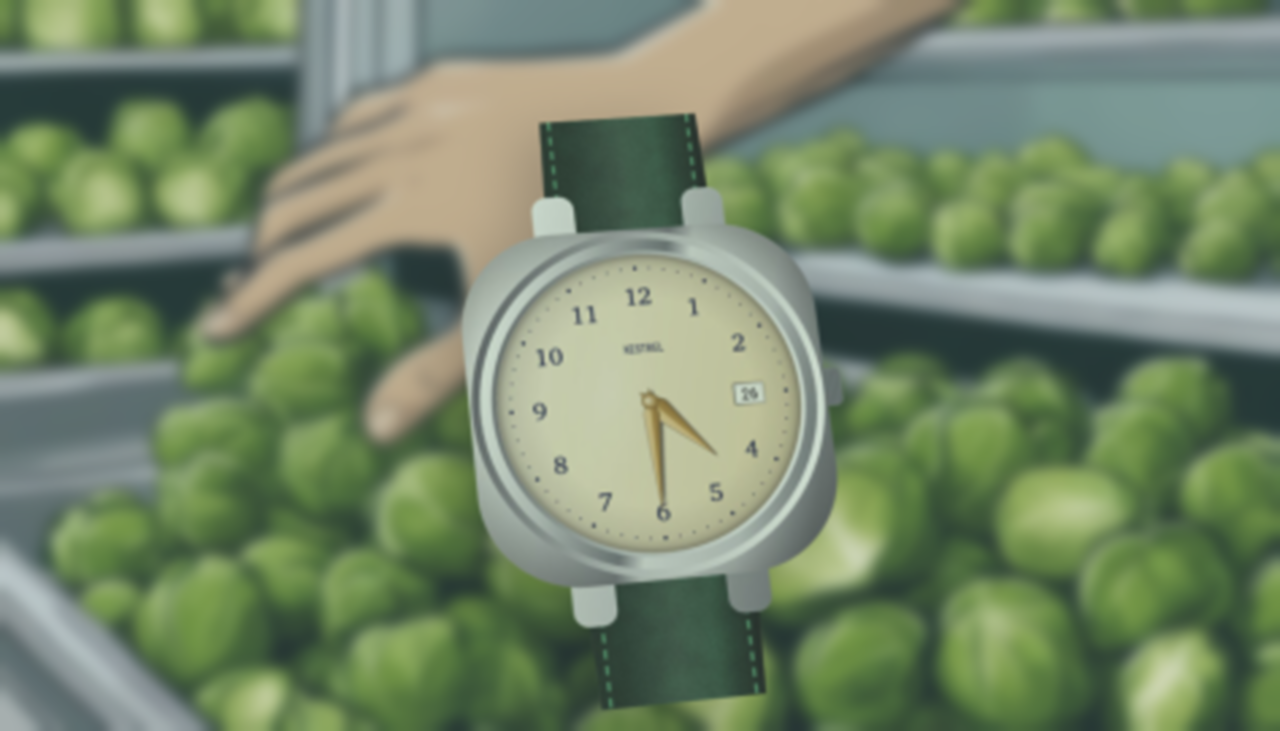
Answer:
4,30
